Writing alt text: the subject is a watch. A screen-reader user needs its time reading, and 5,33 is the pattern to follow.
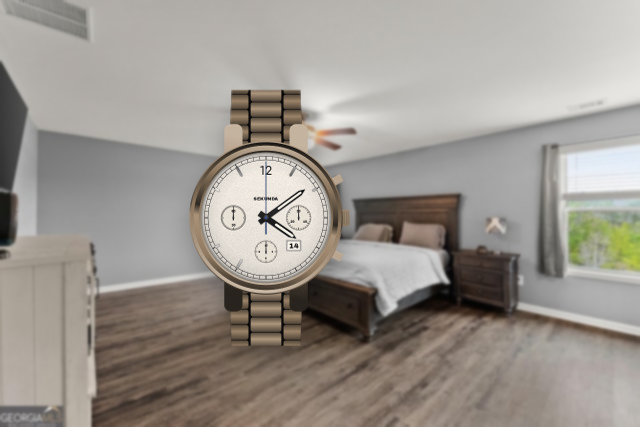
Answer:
4,09
